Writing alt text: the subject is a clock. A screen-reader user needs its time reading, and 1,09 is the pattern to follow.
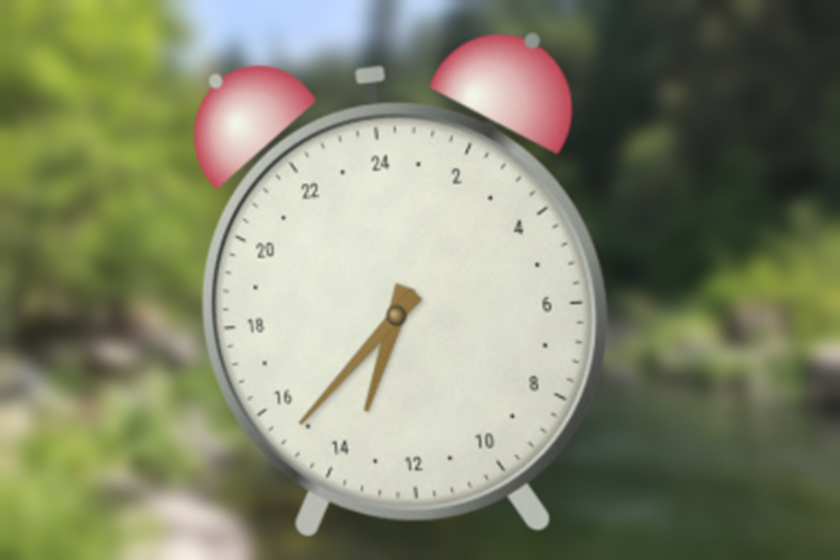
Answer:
13,38
